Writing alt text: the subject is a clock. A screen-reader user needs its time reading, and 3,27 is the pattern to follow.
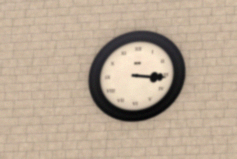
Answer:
3,16
